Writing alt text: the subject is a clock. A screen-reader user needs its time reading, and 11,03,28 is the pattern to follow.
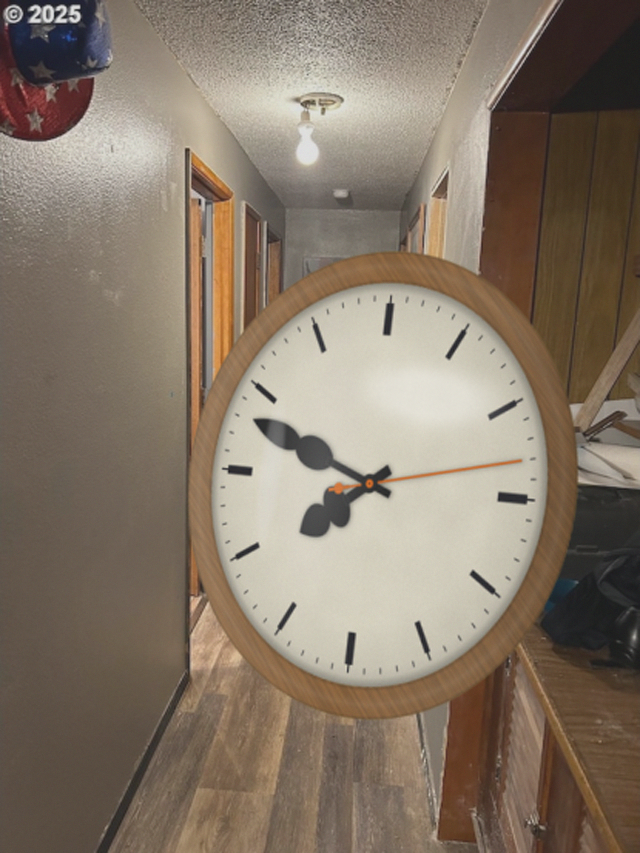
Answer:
7,48,13
